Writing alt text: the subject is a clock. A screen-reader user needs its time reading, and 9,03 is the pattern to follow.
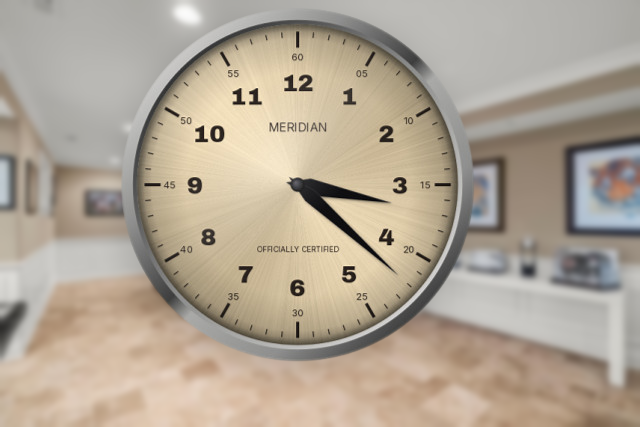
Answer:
3,22
